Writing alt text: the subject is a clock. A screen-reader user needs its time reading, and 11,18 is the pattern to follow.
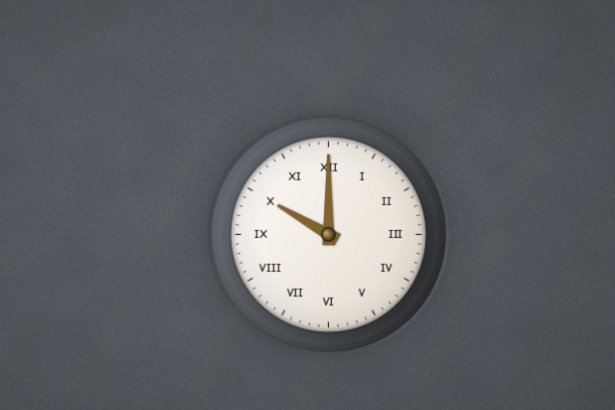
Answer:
10,00
